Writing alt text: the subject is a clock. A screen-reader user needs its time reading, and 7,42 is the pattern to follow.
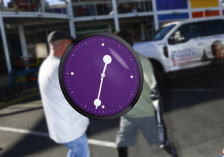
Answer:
12,32
